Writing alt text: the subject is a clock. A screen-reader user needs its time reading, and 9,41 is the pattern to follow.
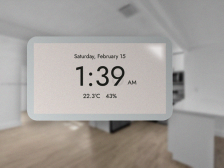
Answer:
1,39
